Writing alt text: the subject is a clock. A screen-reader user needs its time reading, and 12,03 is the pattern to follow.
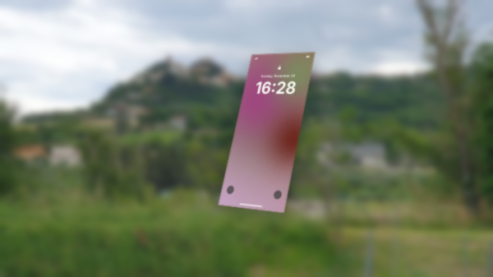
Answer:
16,28
